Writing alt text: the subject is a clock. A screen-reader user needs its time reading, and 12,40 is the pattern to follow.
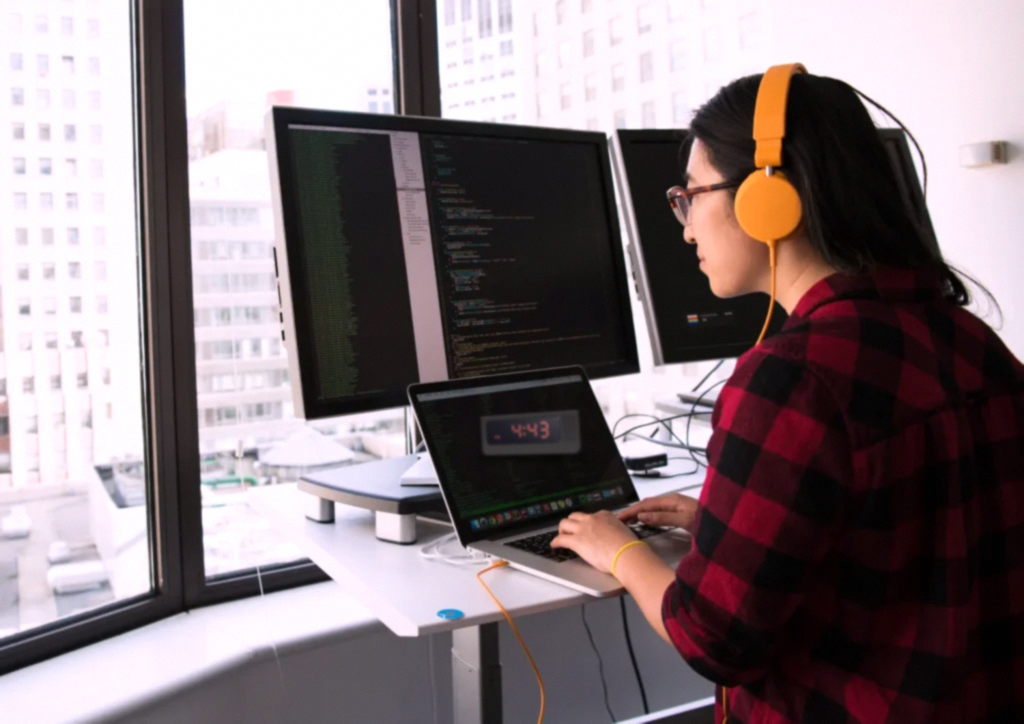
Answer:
4,43
